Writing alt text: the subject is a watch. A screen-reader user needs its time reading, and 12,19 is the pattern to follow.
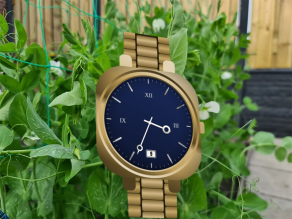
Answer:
3,34
